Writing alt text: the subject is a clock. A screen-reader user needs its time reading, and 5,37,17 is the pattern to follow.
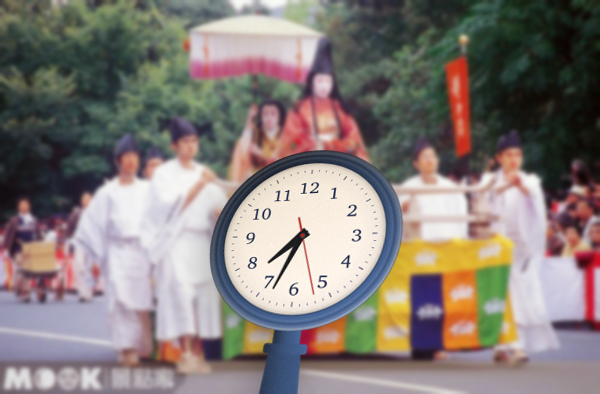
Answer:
7,33,27
